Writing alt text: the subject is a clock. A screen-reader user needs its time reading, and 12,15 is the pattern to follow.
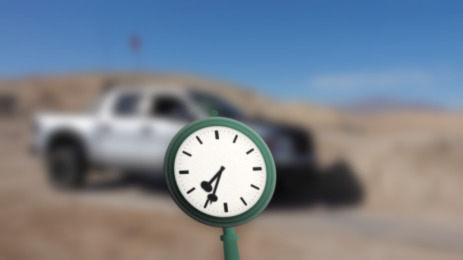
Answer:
7,34
